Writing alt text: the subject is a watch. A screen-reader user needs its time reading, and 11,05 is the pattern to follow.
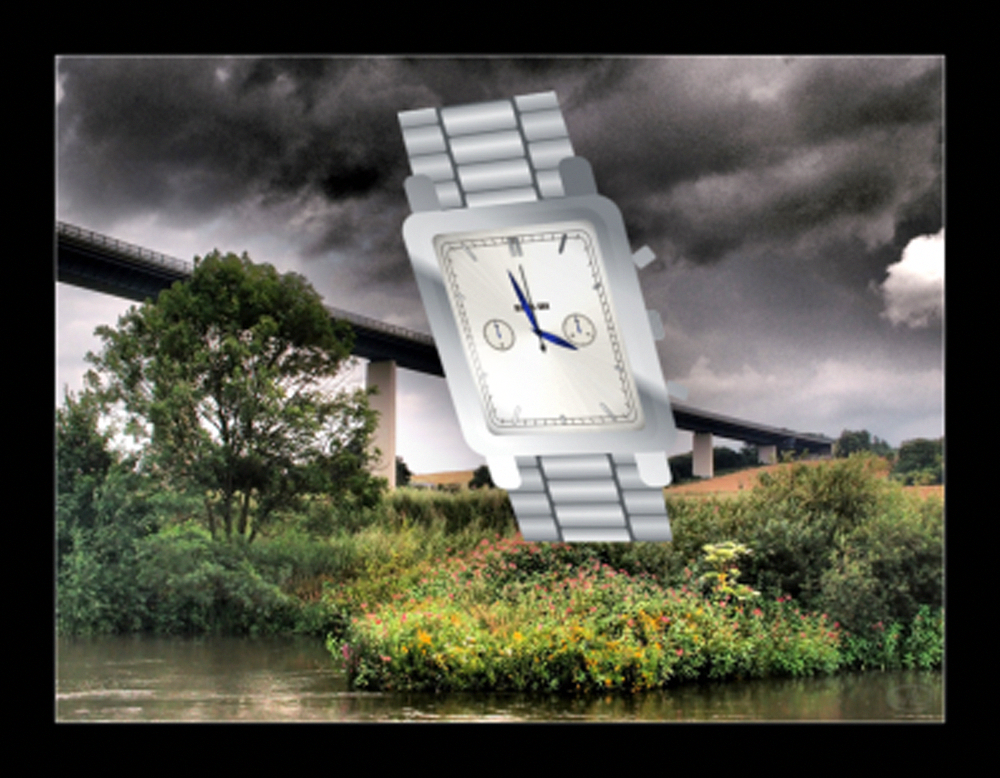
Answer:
3,58
